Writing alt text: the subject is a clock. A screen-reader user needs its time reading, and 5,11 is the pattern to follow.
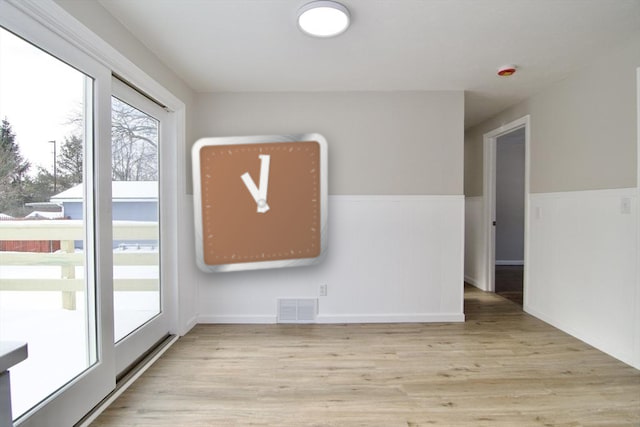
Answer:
11,01
